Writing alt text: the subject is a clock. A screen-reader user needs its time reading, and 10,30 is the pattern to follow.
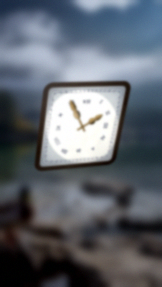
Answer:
1,55
